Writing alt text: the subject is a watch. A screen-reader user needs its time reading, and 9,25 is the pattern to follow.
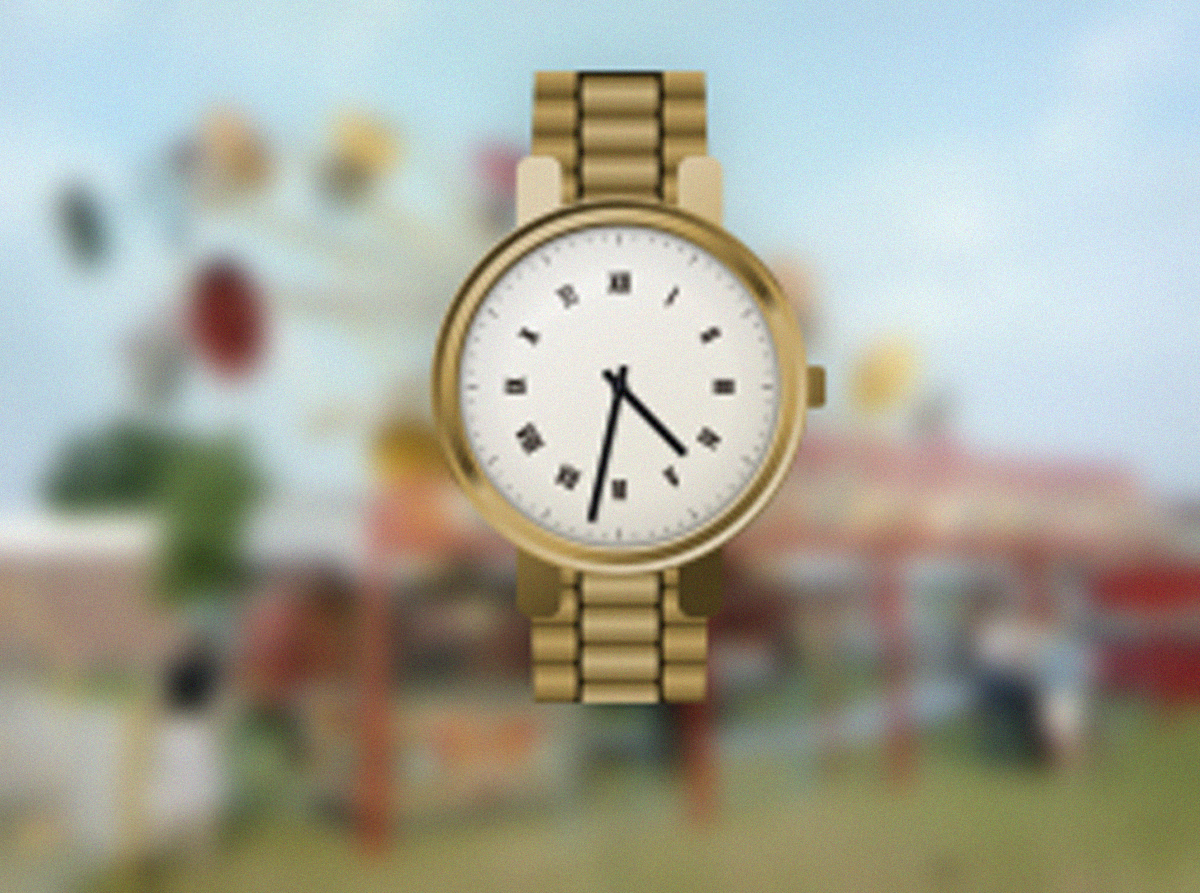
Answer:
4,32
